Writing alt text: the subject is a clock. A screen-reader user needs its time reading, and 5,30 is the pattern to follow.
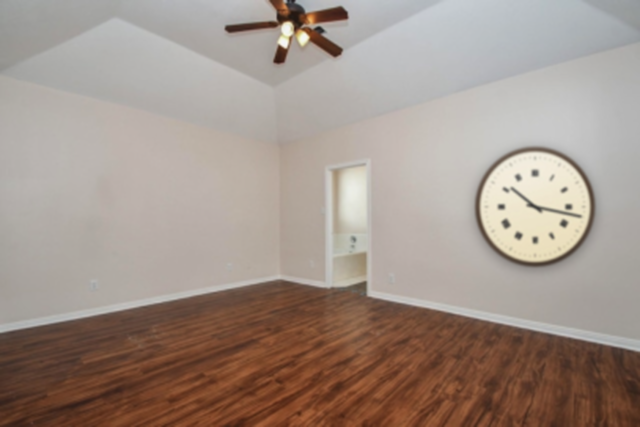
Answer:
10,17
